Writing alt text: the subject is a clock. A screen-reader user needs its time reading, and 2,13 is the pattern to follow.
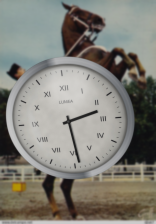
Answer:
2,29
